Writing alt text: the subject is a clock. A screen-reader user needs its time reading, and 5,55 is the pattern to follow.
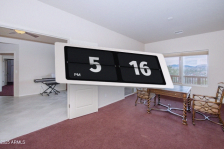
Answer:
5,16
